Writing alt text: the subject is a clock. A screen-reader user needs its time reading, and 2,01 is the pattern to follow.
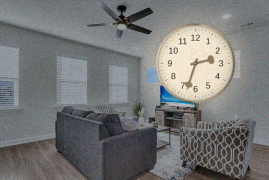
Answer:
2,33
